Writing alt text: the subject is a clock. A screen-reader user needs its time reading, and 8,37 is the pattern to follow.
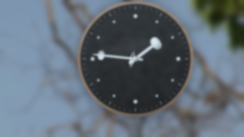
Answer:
1,46
